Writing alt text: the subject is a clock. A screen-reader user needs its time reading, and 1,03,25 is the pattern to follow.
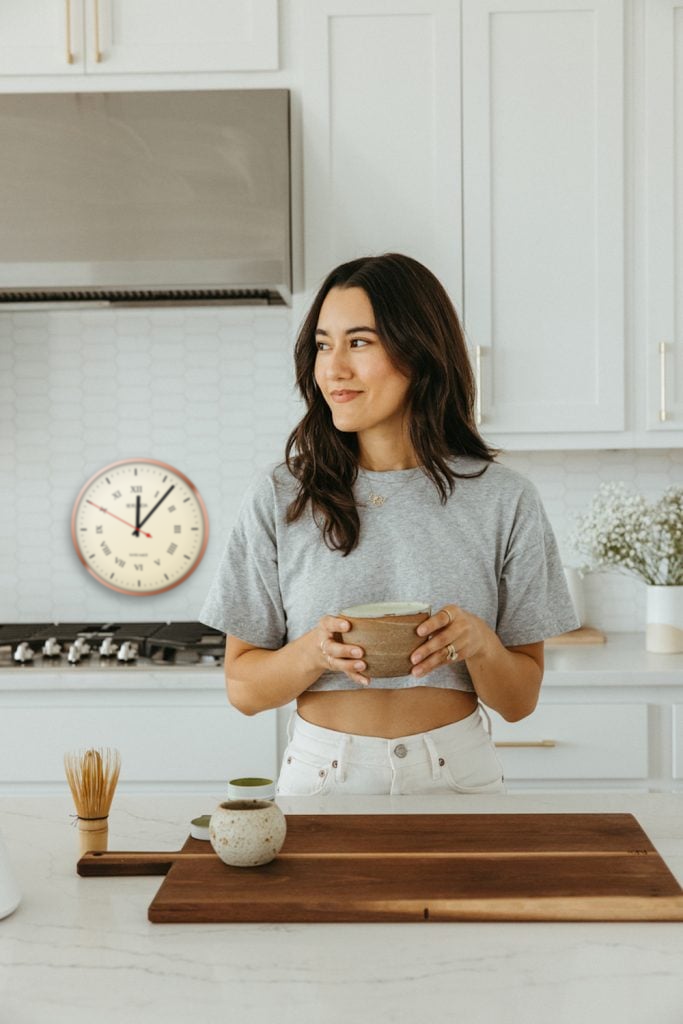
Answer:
12,06,50
